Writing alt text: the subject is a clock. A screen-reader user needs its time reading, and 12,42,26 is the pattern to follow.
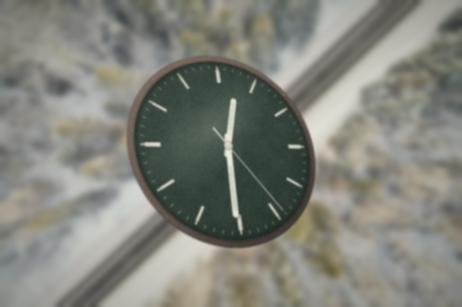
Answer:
12,30,24
